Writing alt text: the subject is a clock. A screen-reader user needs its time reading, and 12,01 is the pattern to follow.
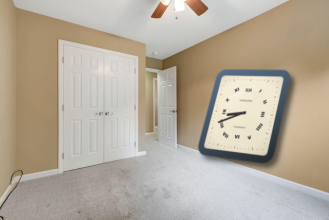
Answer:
8,41
